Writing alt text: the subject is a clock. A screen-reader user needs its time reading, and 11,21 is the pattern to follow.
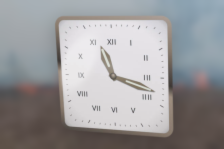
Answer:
11,18
